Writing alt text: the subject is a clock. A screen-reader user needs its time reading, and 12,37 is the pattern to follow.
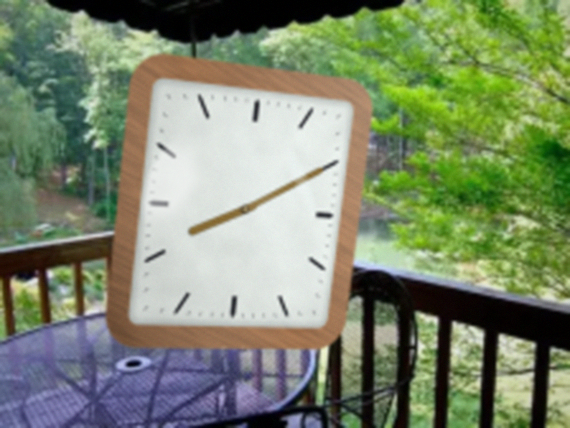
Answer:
8,10
